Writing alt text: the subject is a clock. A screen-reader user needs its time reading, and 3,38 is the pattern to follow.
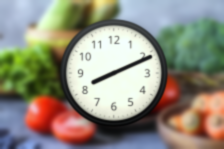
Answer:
8,11
